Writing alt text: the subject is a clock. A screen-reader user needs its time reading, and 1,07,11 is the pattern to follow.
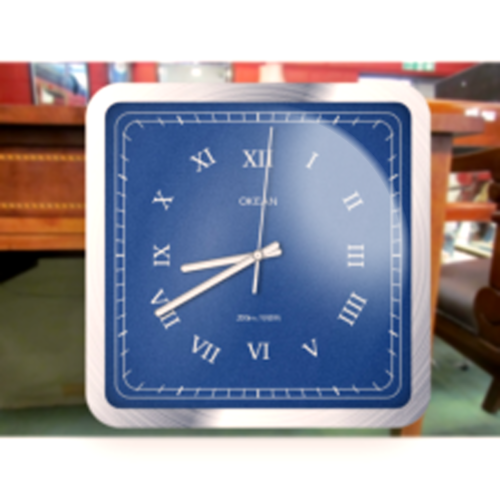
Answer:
8,40,01
